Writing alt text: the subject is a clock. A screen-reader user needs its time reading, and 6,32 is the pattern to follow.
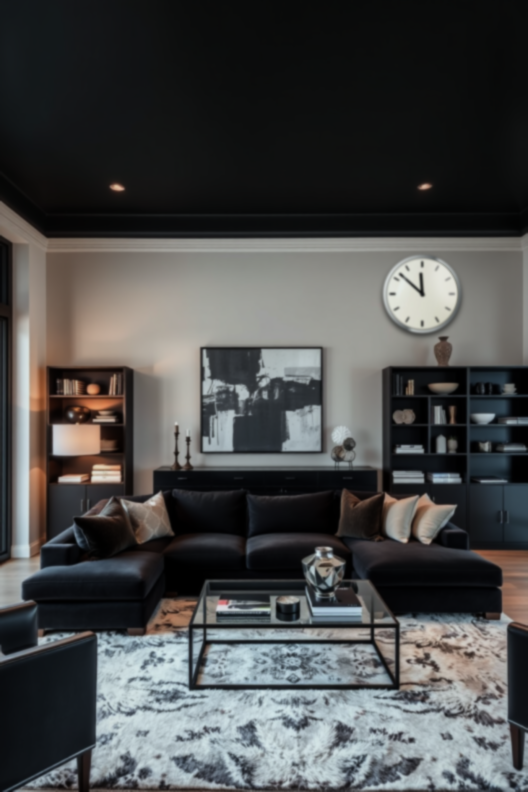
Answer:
11,52
